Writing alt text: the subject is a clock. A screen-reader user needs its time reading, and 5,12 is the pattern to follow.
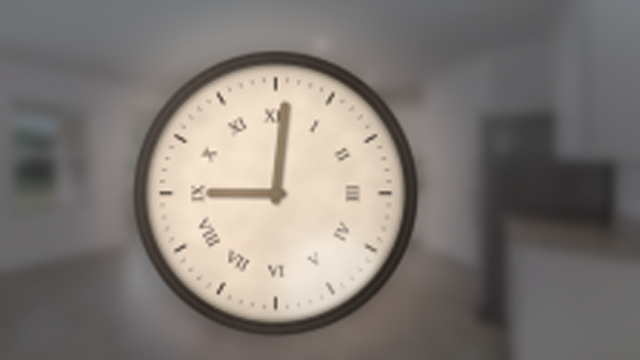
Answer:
9,01
